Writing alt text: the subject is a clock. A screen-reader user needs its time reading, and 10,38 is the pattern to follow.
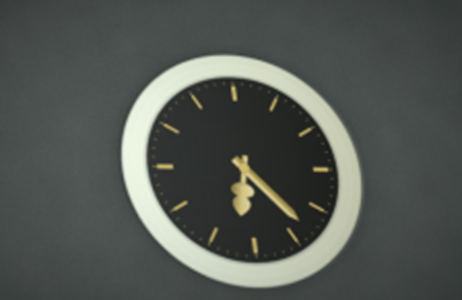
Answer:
6,23
